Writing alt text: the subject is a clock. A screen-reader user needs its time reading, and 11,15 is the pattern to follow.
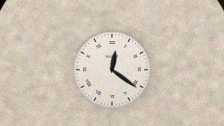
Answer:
12,21
